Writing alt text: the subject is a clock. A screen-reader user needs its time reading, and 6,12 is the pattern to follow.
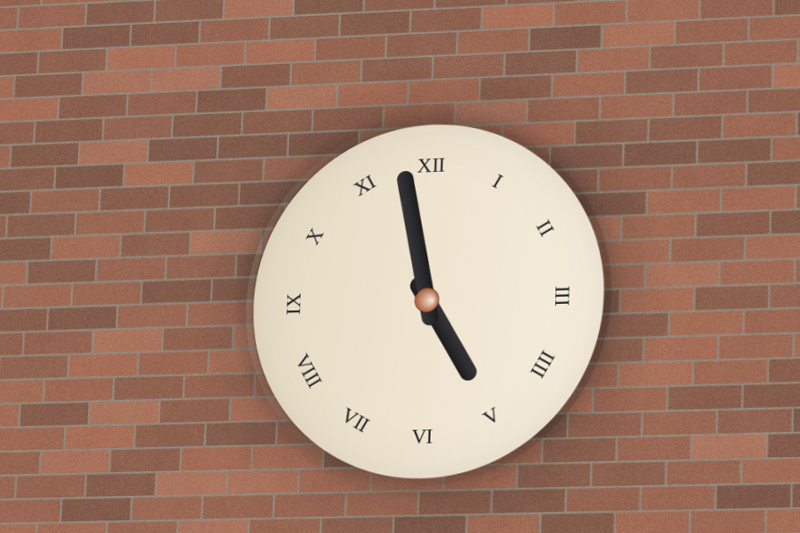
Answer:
4,58
